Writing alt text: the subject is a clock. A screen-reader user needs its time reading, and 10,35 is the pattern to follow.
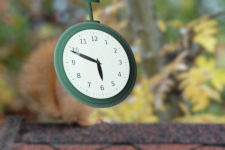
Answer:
5,49
